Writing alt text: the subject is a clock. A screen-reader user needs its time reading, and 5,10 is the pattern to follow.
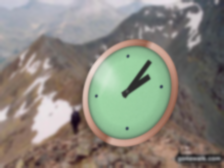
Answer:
2,07
